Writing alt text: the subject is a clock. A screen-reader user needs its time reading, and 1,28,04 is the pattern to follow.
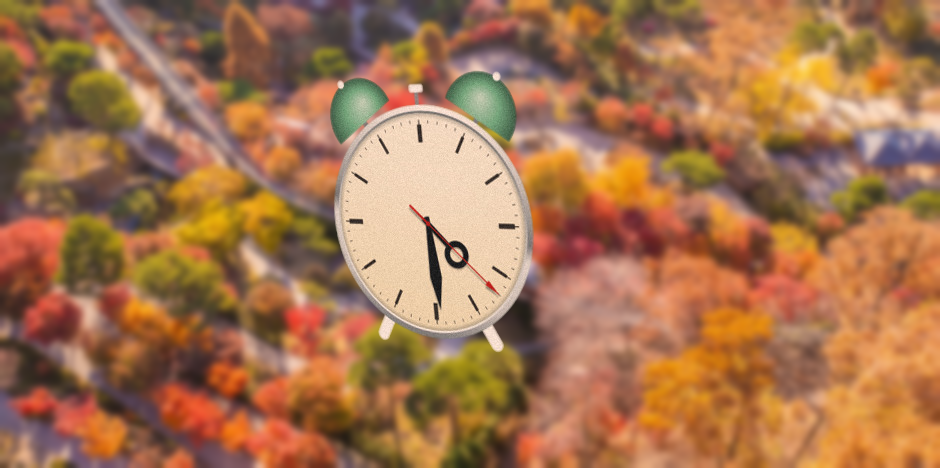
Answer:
4,29,22
